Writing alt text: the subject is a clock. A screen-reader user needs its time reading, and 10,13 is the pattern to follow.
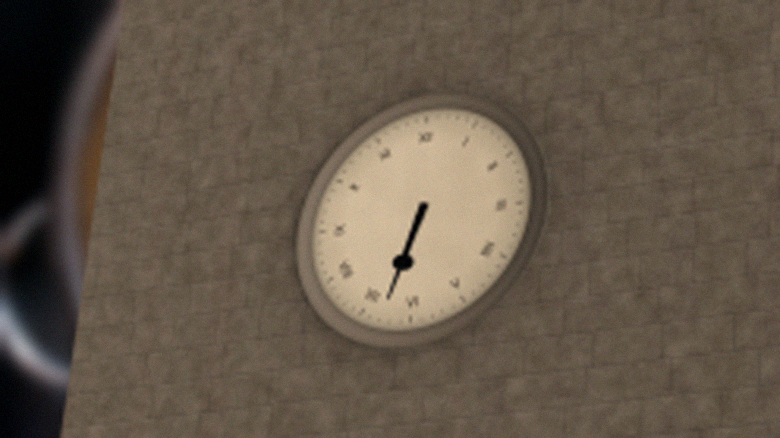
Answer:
6,33
